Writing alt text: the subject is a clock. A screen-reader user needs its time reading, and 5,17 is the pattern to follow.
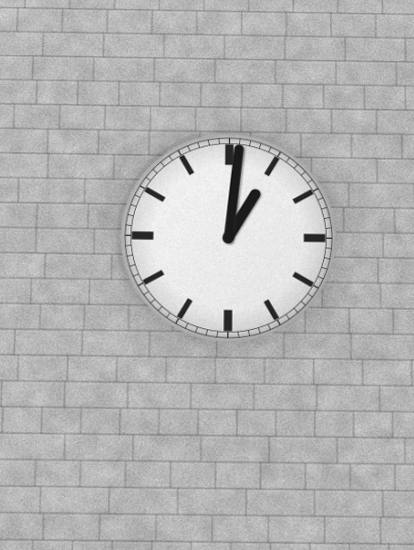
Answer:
1,01
